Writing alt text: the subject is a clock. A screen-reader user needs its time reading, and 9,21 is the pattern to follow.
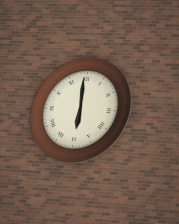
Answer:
5,59
